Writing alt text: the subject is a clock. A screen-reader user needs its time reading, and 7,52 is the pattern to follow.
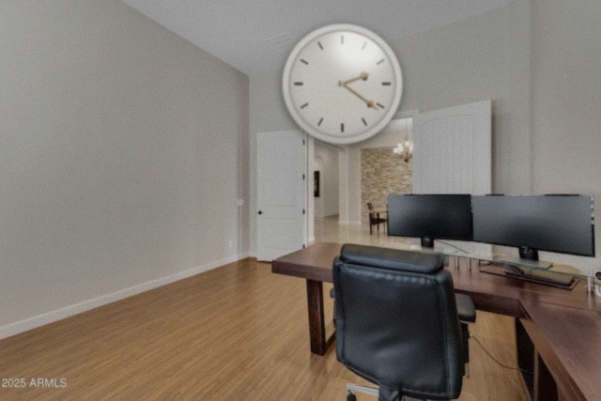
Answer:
2,21
